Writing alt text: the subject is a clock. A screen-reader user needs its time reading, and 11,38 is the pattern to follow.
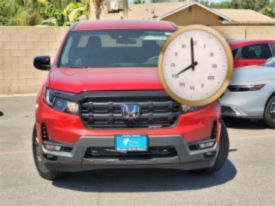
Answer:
7,59
